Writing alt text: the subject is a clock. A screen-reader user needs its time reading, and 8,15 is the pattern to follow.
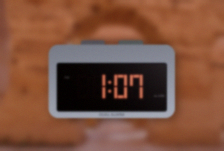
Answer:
1,07
